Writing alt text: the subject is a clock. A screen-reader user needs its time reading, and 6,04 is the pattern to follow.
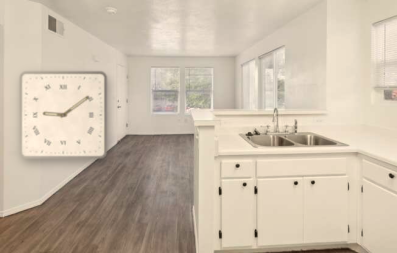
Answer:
9,09
